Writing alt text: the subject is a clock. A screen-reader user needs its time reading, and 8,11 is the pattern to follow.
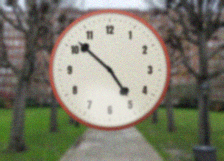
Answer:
4,52
